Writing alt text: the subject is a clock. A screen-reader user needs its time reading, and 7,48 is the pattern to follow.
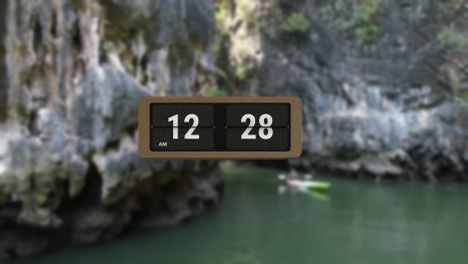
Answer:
12,28
